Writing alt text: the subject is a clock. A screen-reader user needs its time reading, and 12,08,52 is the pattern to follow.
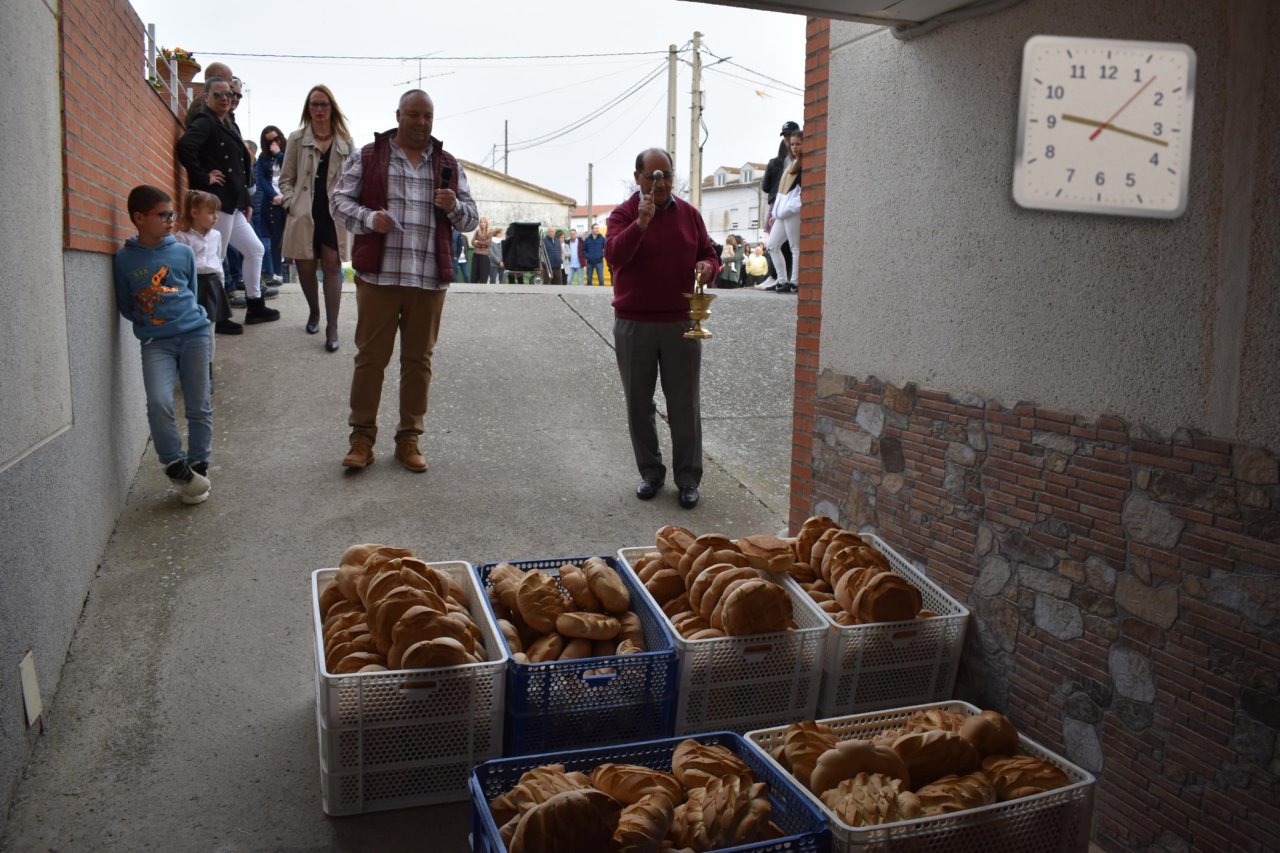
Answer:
9,17,07
